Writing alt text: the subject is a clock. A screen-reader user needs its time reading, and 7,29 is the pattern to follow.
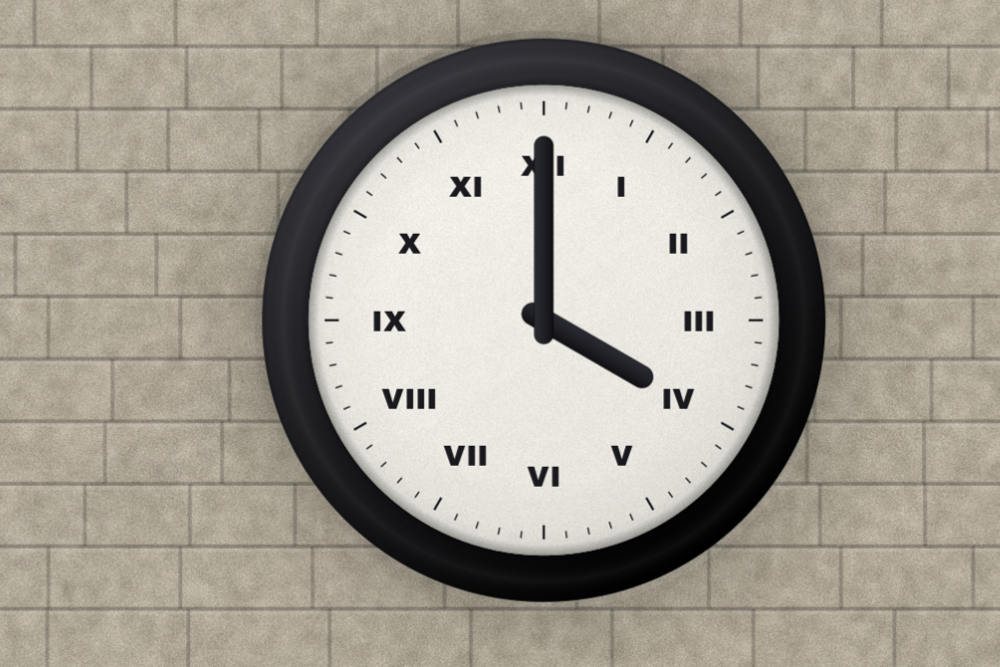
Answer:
4,00
